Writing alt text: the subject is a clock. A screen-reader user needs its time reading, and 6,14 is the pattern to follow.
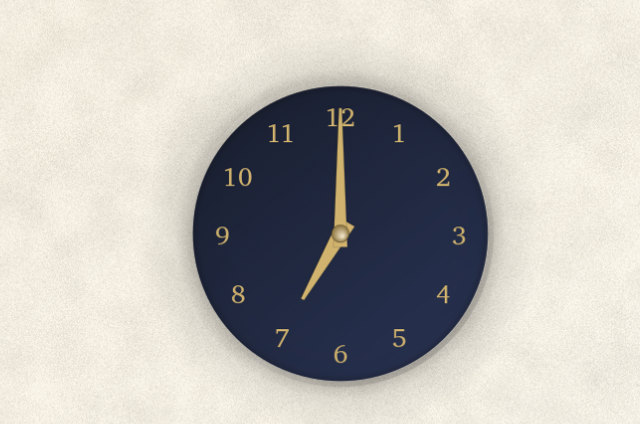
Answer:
7,00
